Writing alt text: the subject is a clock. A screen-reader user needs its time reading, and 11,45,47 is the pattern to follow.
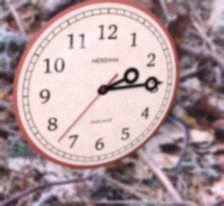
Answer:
2,14,37
